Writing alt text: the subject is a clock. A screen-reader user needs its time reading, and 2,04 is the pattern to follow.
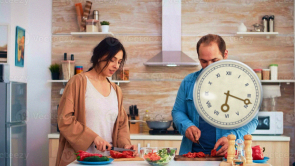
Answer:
6,18
